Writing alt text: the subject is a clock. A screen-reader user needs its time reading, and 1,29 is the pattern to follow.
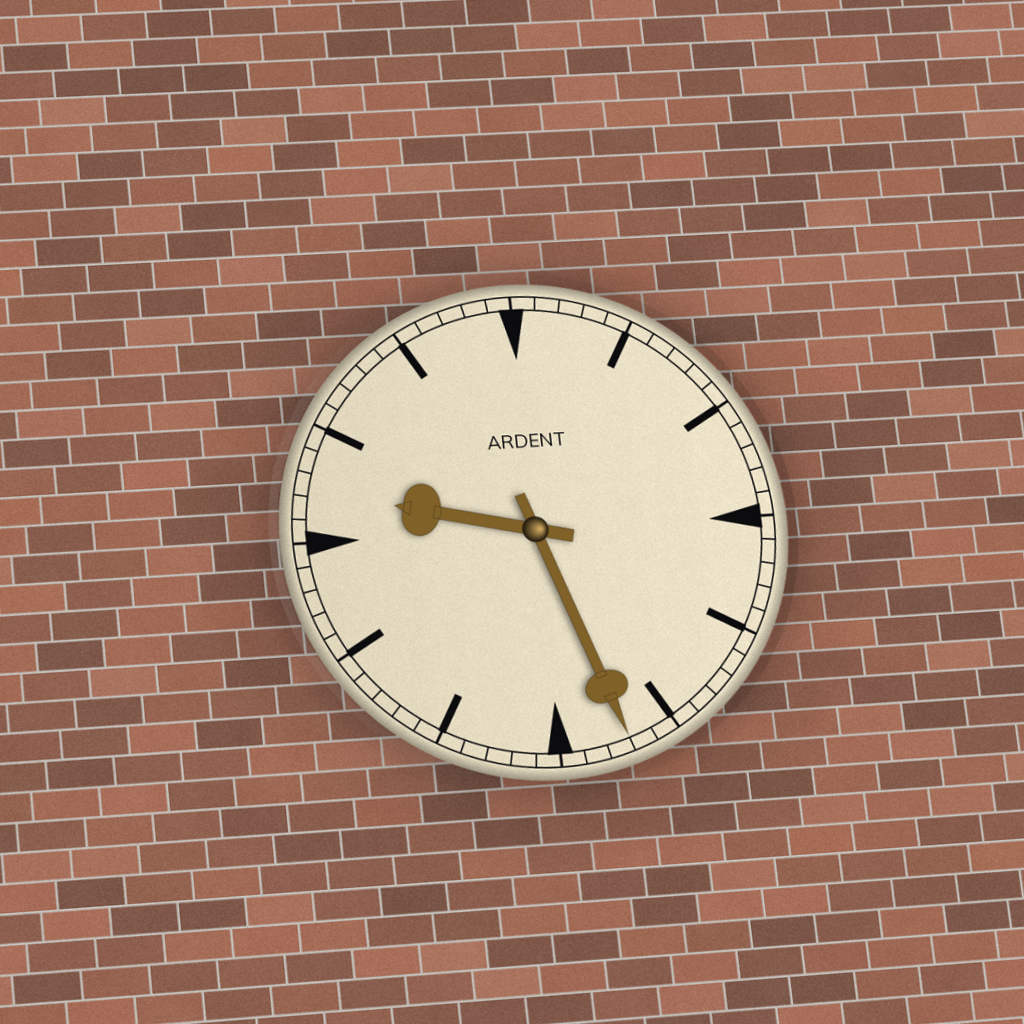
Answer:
9,27
